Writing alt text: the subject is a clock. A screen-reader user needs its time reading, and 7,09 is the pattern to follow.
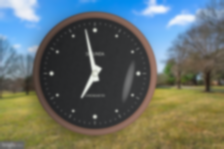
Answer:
6,58
